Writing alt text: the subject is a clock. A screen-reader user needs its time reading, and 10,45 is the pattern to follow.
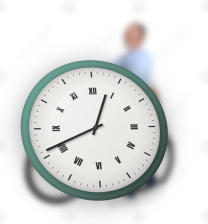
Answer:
12,41
